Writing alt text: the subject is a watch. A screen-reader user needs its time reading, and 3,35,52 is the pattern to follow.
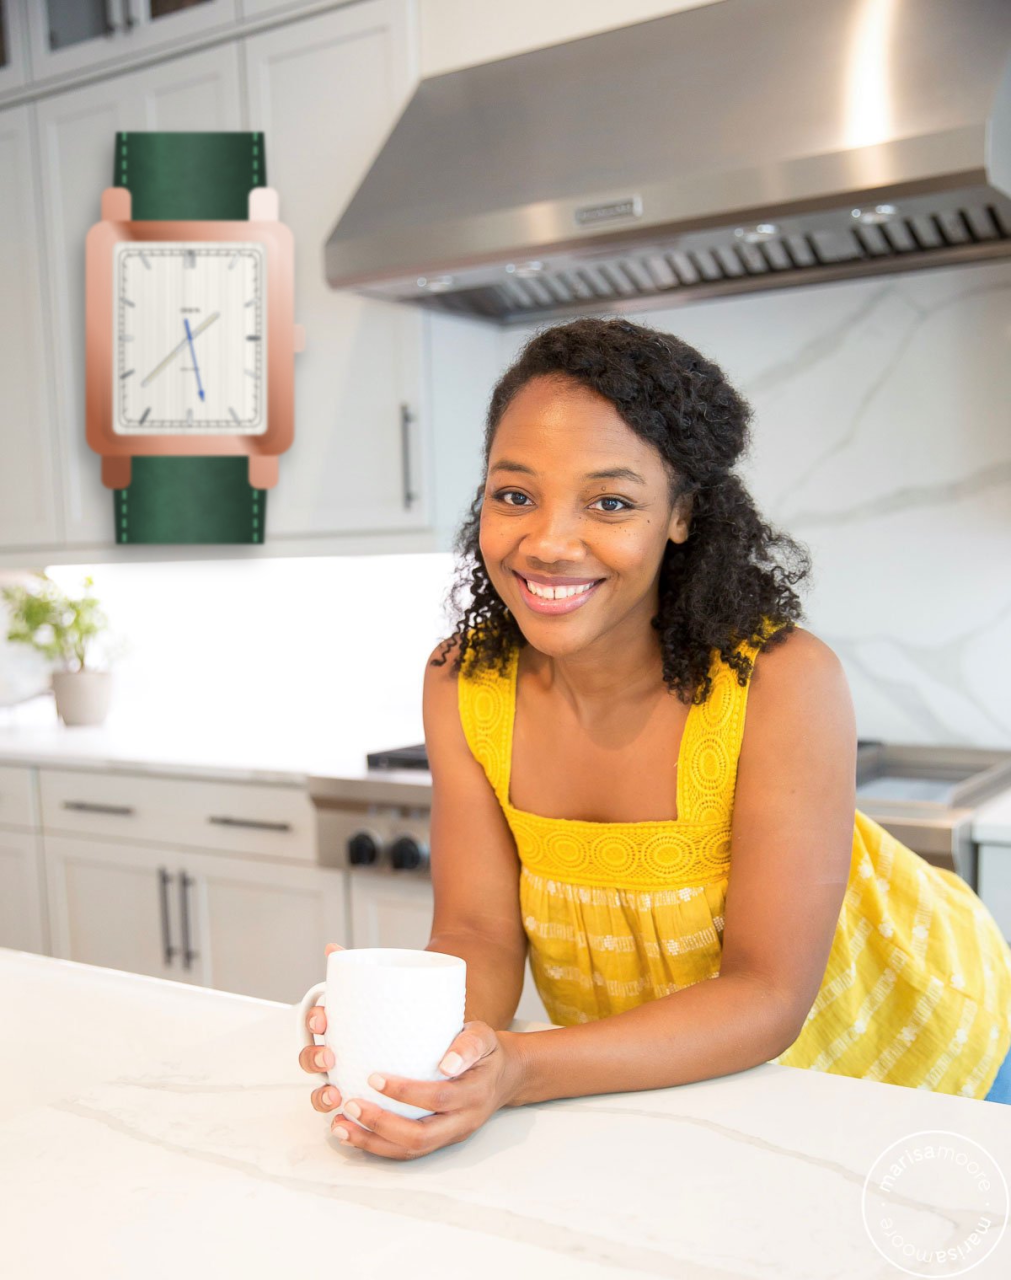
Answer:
1,37,28
